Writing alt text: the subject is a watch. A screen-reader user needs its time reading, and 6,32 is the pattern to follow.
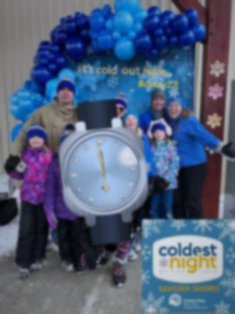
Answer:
5,59
